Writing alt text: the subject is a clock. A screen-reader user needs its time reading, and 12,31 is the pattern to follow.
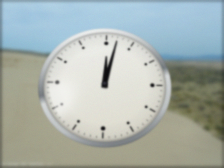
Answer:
12,02
